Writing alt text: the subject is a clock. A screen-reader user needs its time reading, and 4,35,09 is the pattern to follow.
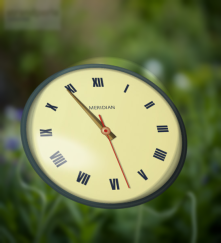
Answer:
10,54,28
